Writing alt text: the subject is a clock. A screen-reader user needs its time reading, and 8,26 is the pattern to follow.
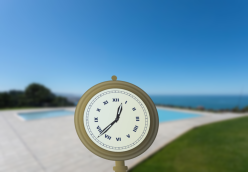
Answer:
12,38
